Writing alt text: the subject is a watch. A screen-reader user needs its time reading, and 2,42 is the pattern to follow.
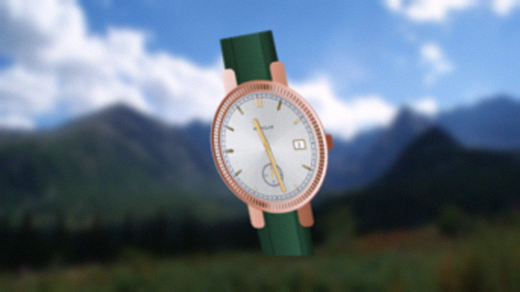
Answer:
11,28
